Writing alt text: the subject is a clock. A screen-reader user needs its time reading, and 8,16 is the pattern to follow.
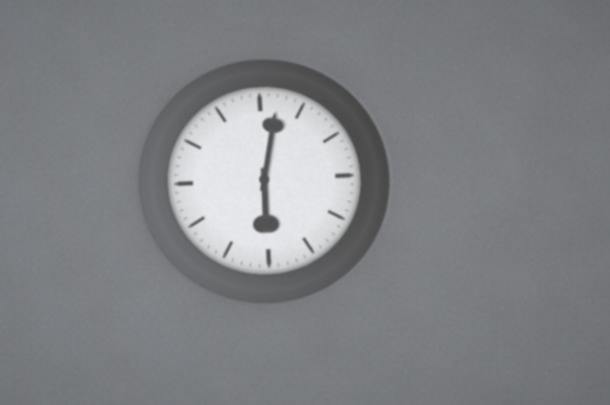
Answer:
6,02
